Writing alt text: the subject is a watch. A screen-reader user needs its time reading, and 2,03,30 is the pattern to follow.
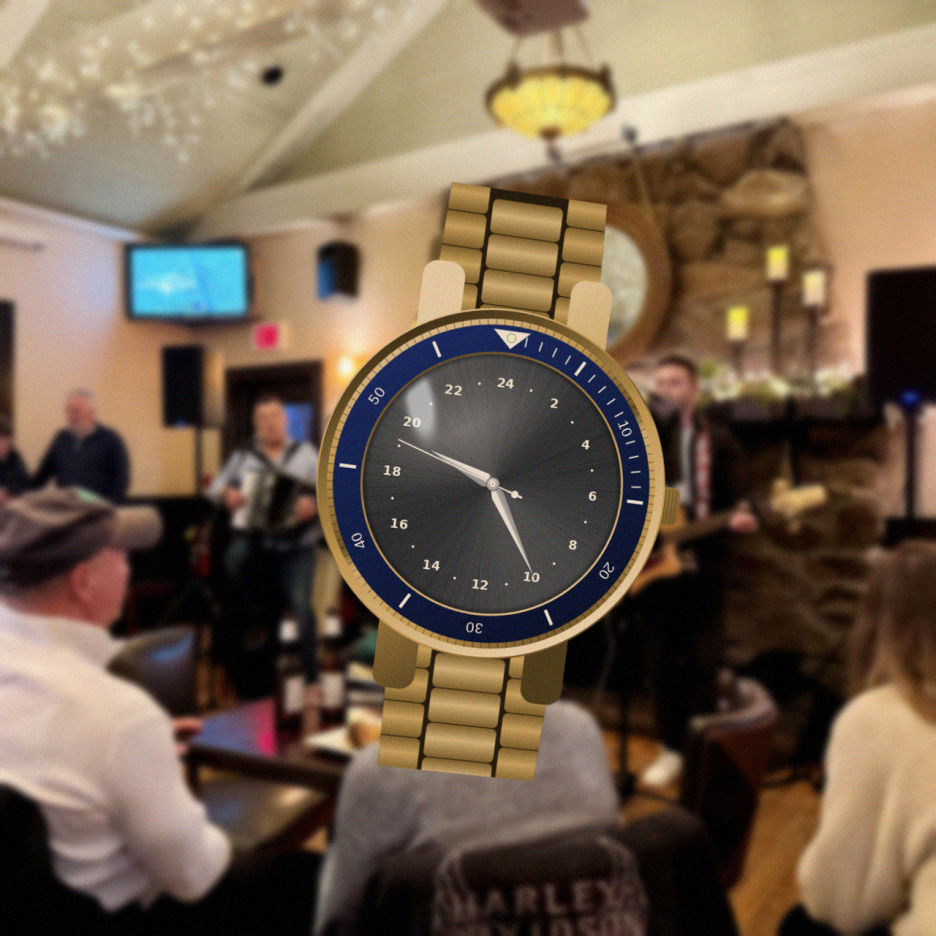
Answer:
19,24,48
